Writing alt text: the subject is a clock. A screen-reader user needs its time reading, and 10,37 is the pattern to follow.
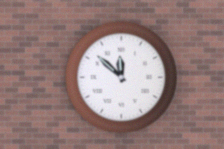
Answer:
11,52
